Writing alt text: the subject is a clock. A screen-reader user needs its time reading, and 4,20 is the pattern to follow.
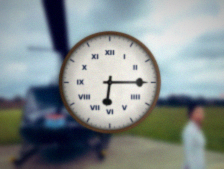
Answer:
6,15
